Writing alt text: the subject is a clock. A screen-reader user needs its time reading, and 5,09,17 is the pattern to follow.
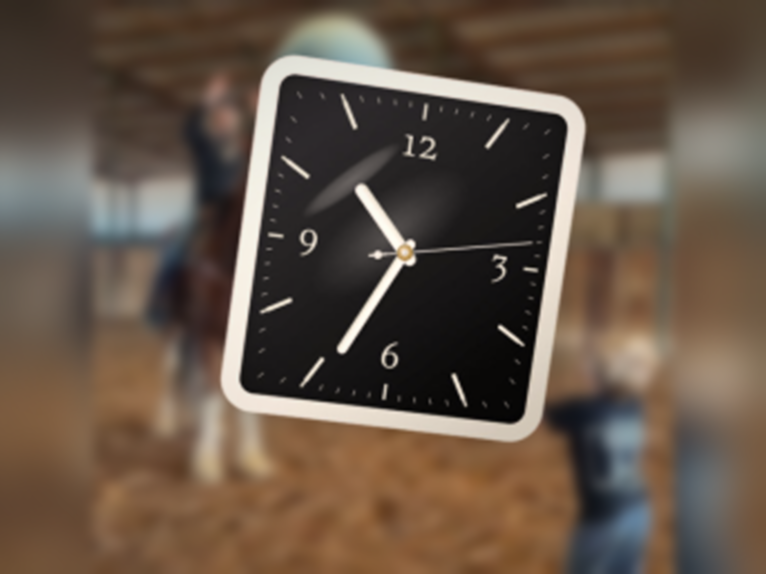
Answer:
10,34,13
